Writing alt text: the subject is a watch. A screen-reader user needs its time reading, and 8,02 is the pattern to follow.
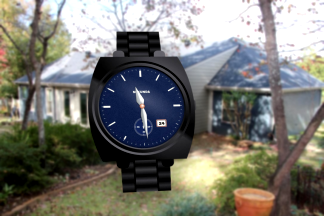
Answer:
11,29
